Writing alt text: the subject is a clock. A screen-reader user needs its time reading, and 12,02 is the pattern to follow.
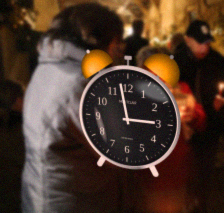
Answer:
2,58
